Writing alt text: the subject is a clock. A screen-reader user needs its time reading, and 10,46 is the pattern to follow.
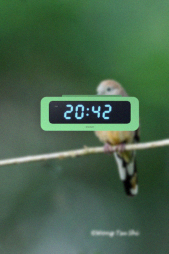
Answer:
20,42
